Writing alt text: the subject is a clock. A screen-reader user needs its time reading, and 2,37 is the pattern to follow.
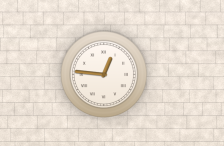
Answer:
12,46
